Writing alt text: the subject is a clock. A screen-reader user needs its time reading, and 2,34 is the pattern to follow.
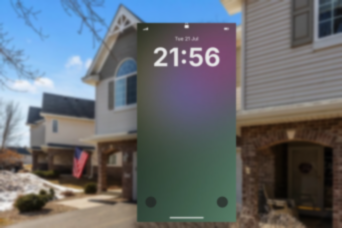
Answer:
21,56
